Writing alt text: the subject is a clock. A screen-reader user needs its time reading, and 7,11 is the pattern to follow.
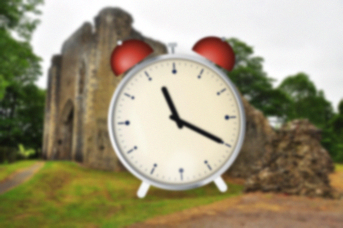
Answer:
11,20
